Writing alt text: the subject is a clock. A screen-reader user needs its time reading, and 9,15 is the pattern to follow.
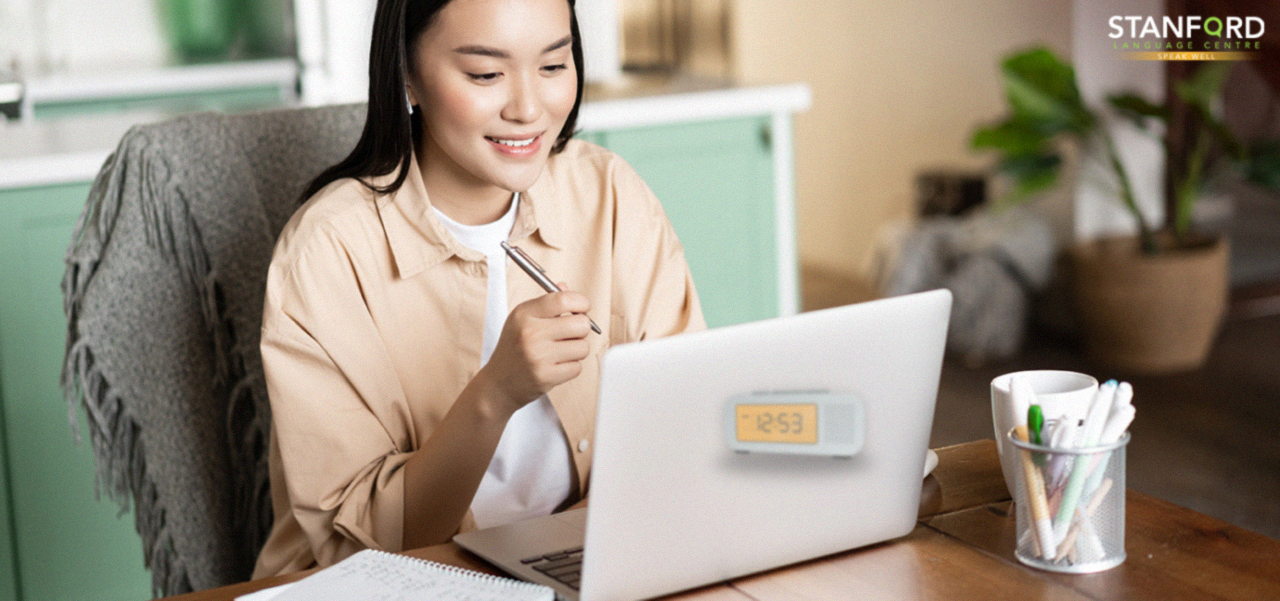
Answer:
12,53
